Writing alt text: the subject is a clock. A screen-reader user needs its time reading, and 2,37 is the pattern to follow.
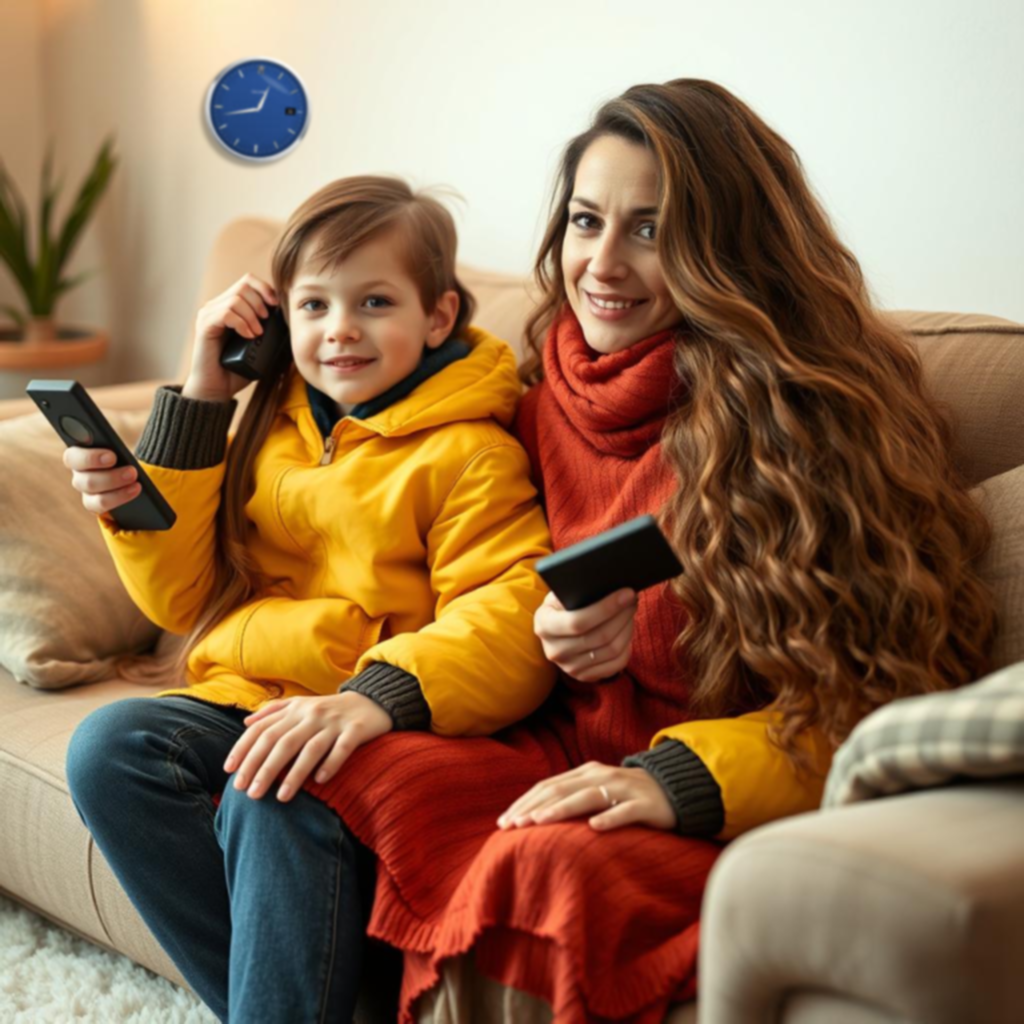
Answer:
12,43
